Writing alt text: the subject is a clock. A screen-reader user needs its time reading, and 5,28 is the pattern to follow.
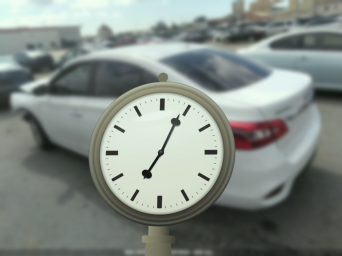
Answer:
7,04
